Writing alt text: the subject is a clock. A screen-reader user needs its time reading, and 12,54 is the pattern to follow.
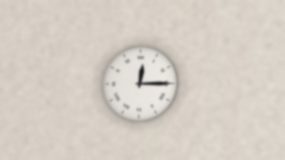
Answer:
12,15
